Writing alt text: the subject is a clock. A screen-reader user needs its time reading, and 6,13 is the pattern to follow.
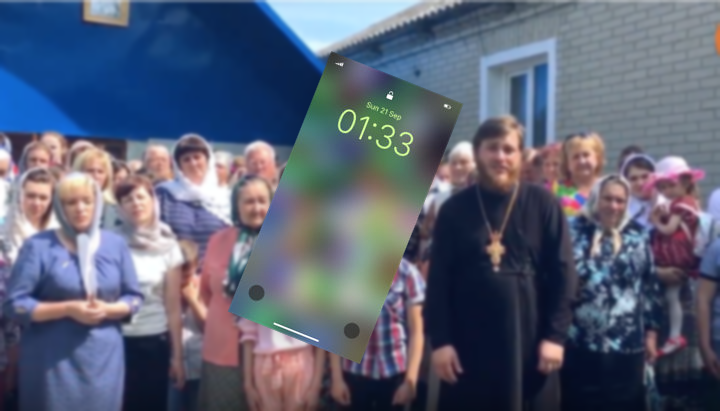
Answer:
1,33
